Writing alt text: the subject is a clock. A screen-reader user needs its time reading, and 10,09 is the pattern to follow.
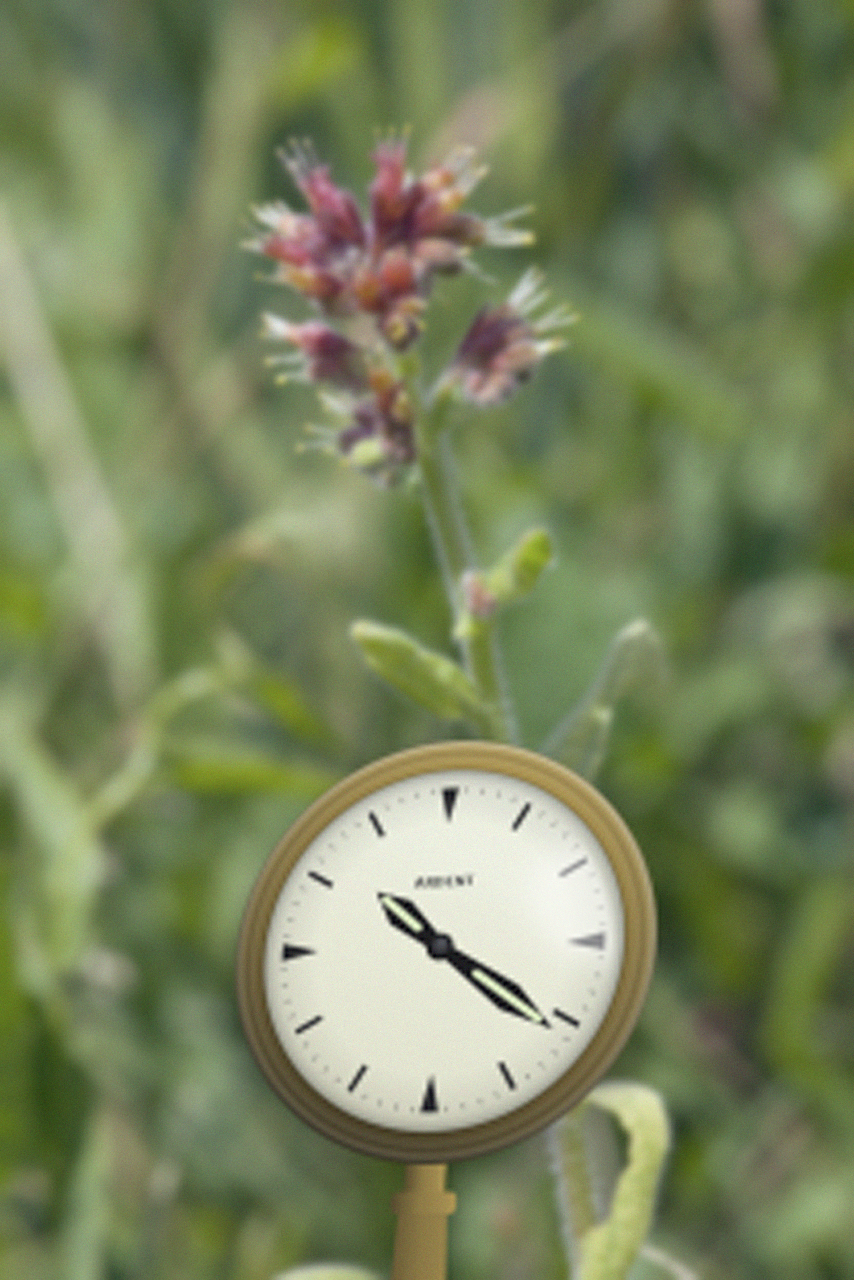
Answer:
10,21
